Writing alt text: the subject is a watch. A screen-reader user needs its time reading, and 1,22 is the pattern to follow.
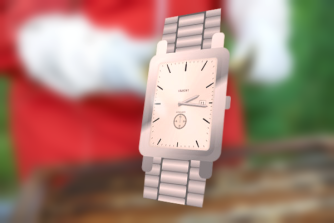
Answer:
2,16
